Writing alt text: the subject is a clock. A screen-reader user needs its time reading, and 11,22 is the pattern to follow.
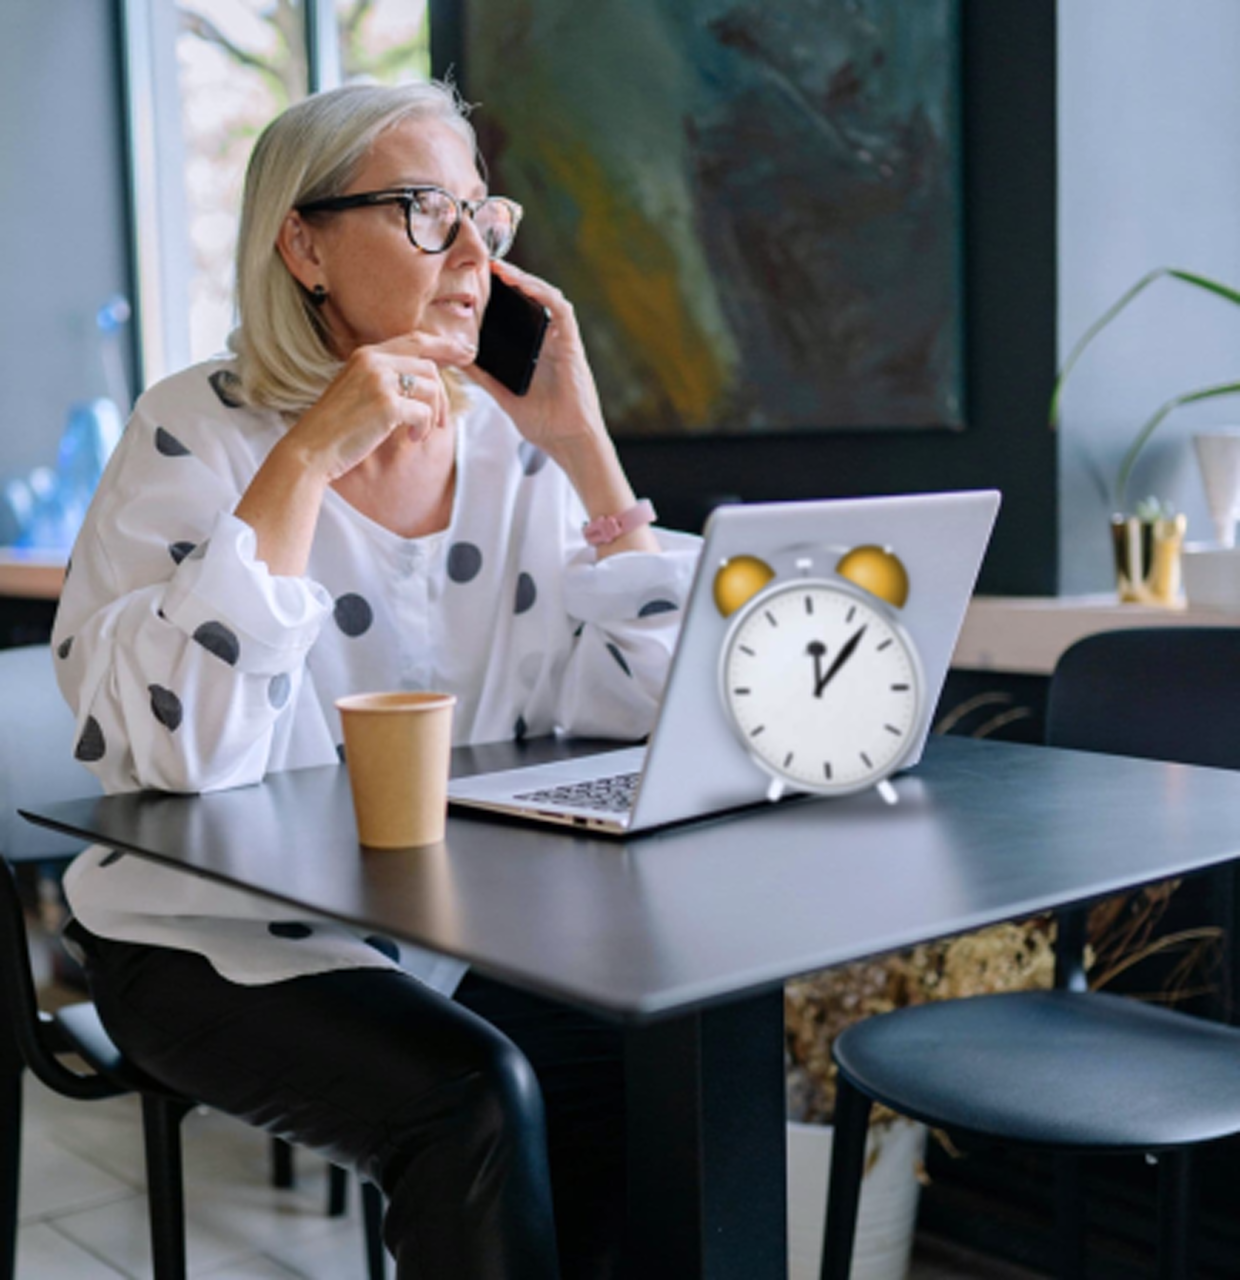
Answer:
12,07
